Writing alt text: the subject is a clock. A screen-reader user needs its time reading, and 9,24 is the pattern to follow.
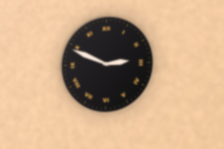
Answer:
2,49
